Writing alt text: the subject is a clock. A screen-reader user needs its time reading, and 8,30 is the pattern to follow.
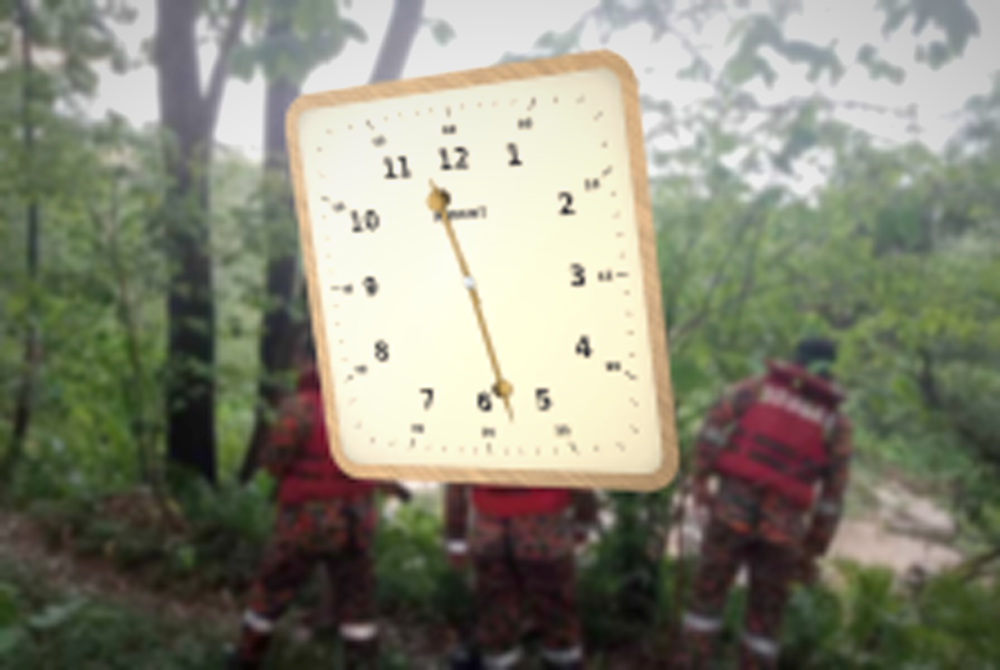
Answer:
11,28
